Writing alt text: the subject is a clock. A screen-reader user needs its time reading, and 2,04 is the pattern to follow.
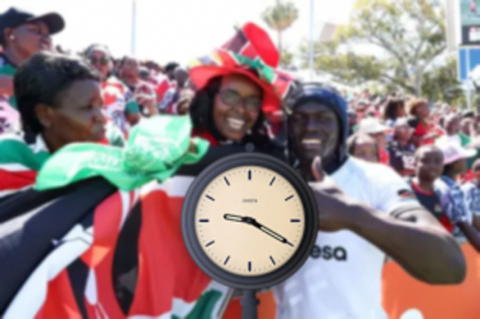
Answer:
9,20
